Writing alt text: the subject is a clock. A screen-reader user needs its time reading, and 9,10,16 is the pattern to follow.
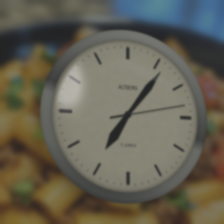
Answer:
7,06,13
